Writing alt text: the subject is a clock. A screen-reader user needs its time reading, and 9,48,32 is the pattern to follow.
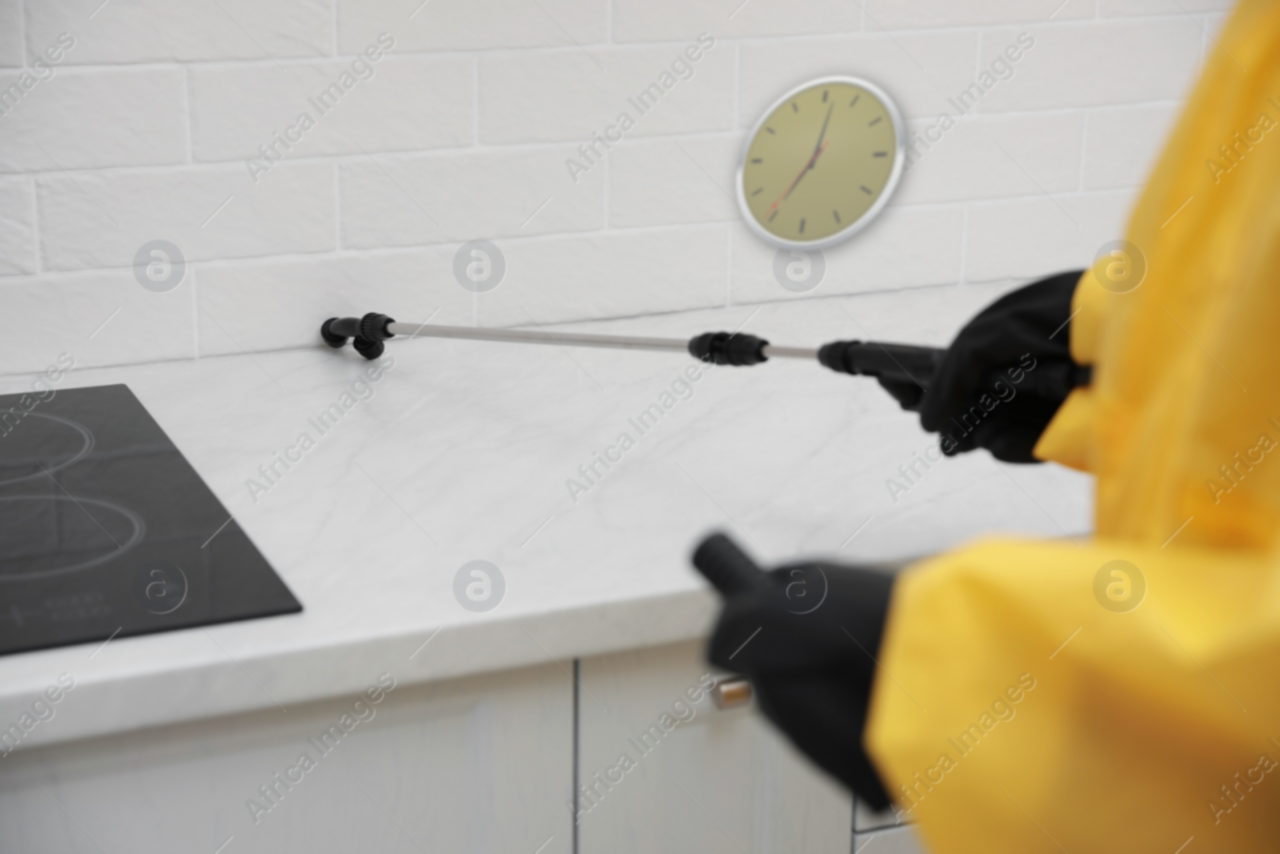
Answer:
7,01,36
